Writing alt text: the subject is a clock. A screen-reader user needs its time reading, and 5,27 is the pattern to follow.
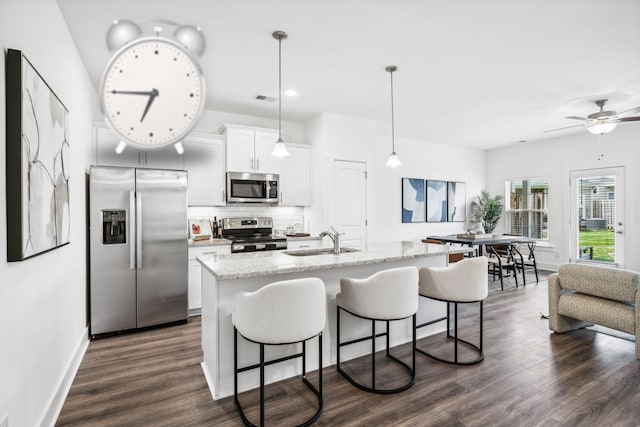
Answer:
6,45
